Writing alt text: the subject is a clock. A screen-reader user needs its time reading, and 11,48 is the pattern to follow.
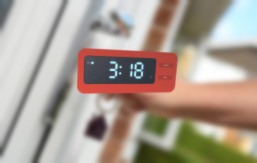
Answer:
3,18
